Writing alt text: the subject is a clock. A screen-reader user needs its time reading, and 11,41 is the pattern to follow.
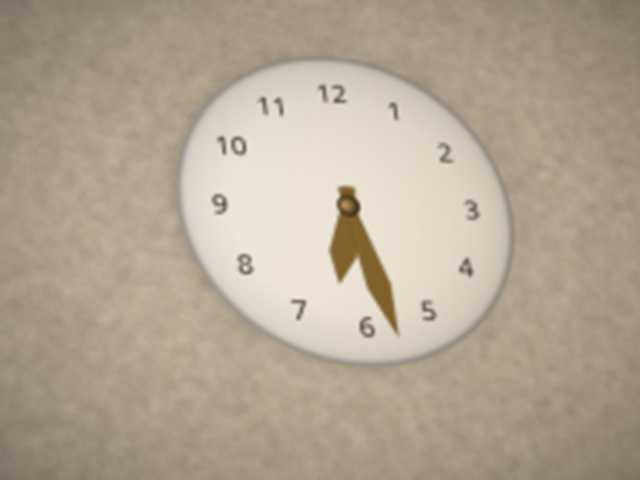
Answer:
6,28
